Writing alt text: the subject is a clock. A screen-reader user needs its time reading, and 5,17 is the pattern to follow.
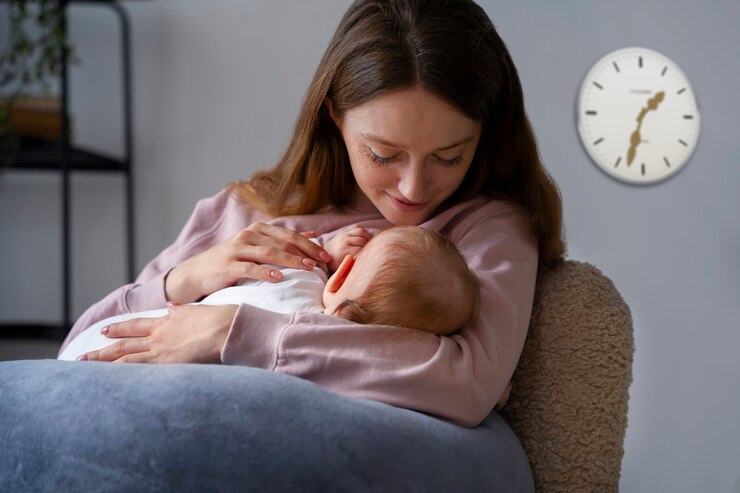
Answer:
1,33
